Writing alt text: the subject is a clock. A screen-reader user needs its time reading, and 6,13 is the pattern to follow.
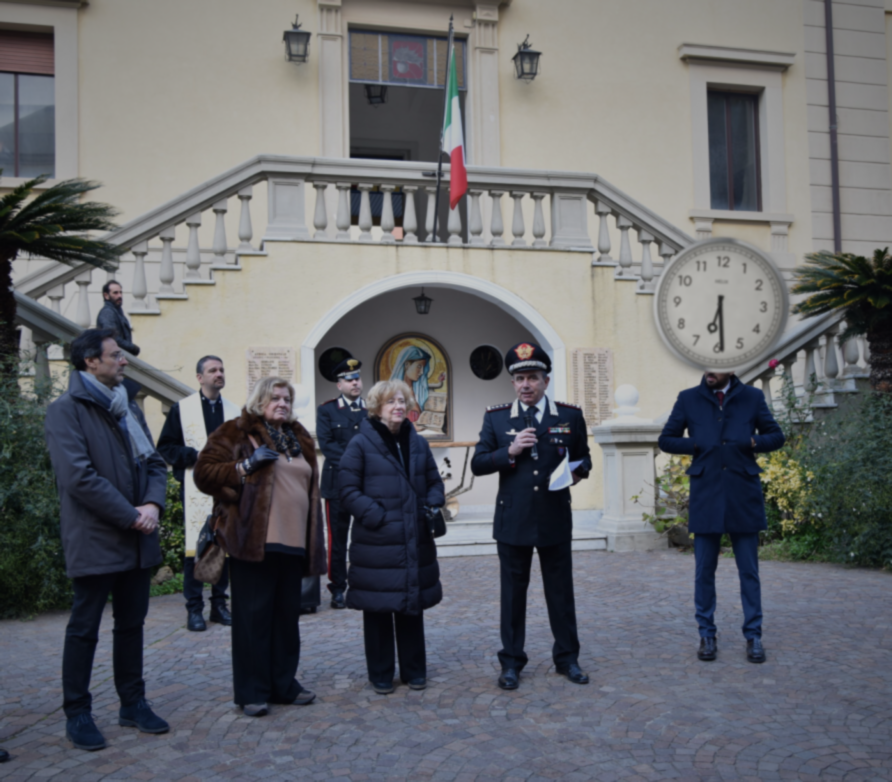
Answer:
6,29
